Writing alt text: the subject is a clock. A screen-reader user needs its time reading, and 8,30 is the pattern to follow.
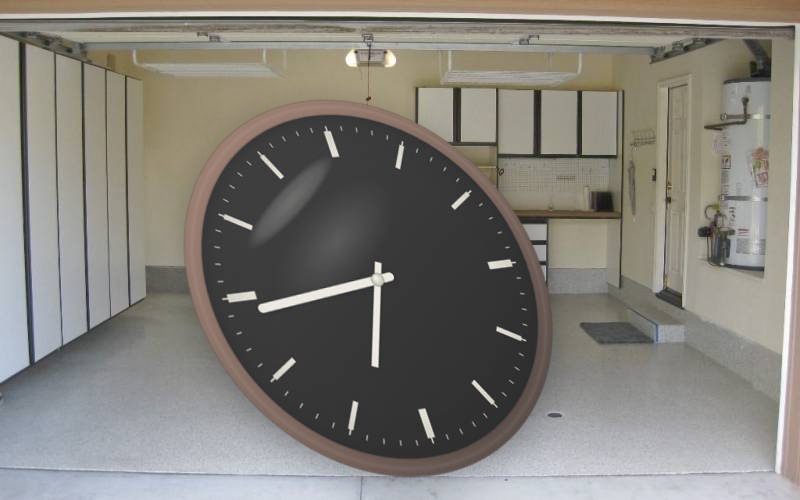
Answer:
6,44
